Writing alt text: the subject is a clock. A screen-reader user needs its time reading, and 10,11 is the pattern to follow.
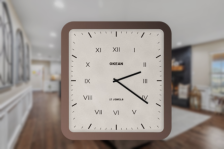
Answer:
2,21
